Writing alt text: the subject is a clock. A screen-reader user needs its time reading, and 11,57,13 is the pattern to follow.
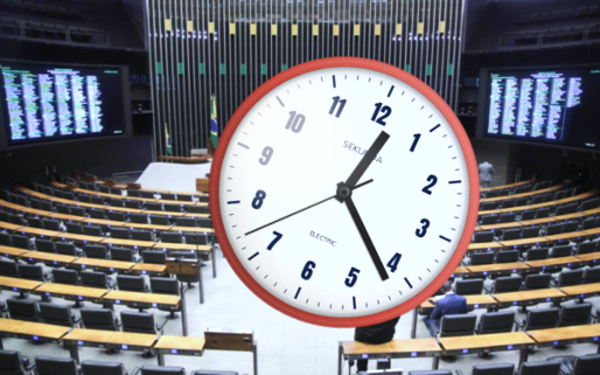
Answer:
12,21,37
